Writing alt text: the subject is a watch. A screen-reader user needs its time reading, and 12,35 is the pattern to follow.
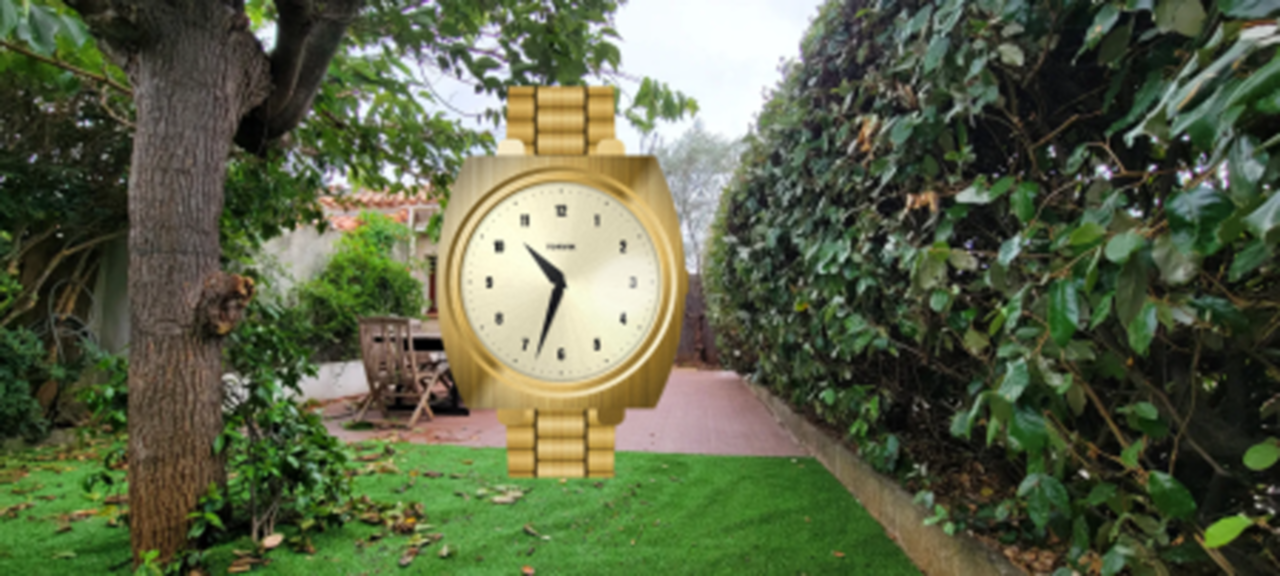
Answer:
10,33
